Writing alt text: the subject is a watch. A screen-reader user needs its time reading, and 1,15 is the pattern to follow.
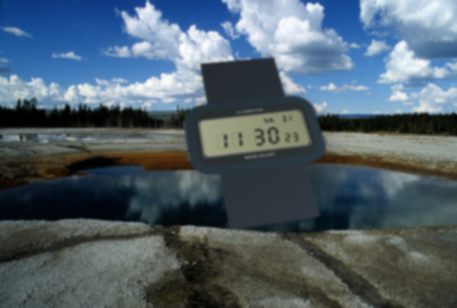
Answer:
11,30
